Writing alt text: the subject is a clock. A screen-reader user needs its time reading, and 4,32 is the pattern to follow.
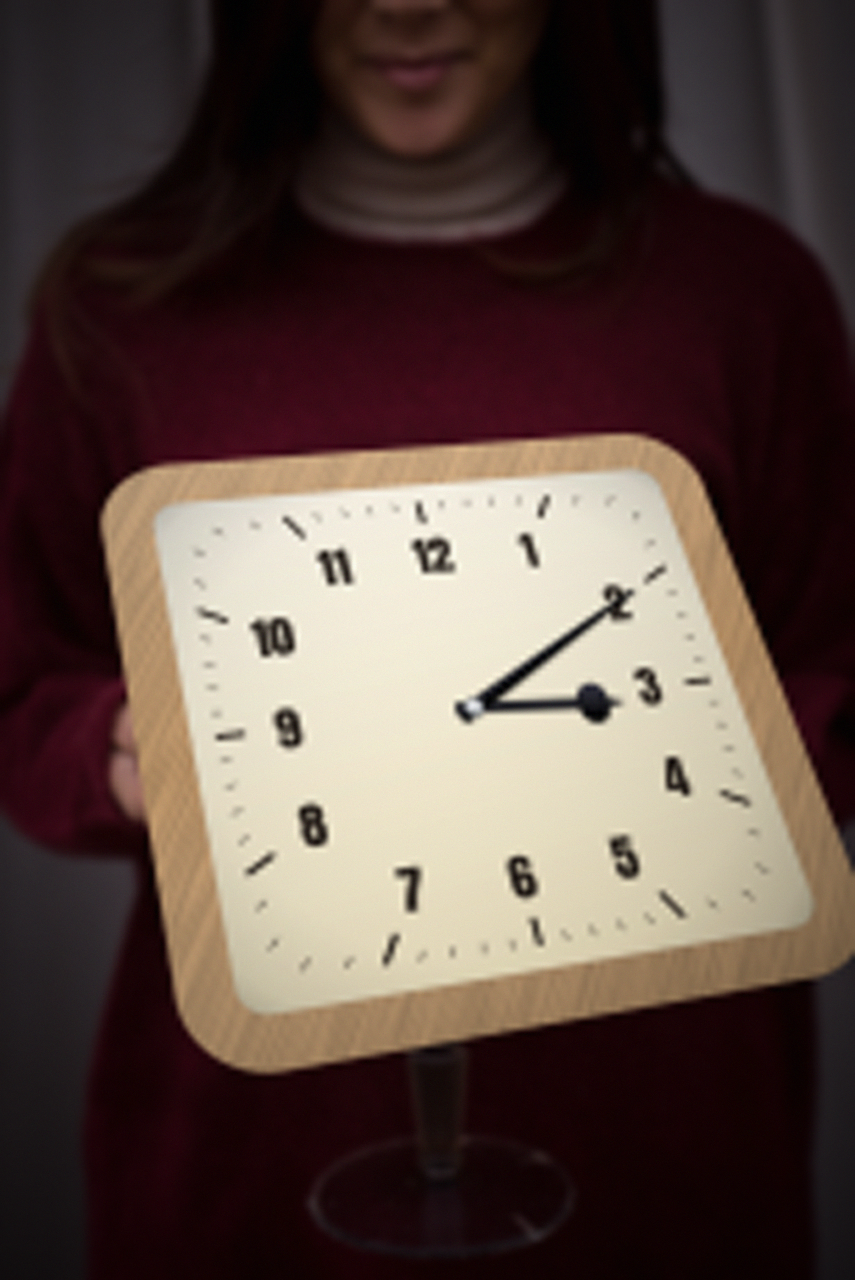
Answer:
3,10
